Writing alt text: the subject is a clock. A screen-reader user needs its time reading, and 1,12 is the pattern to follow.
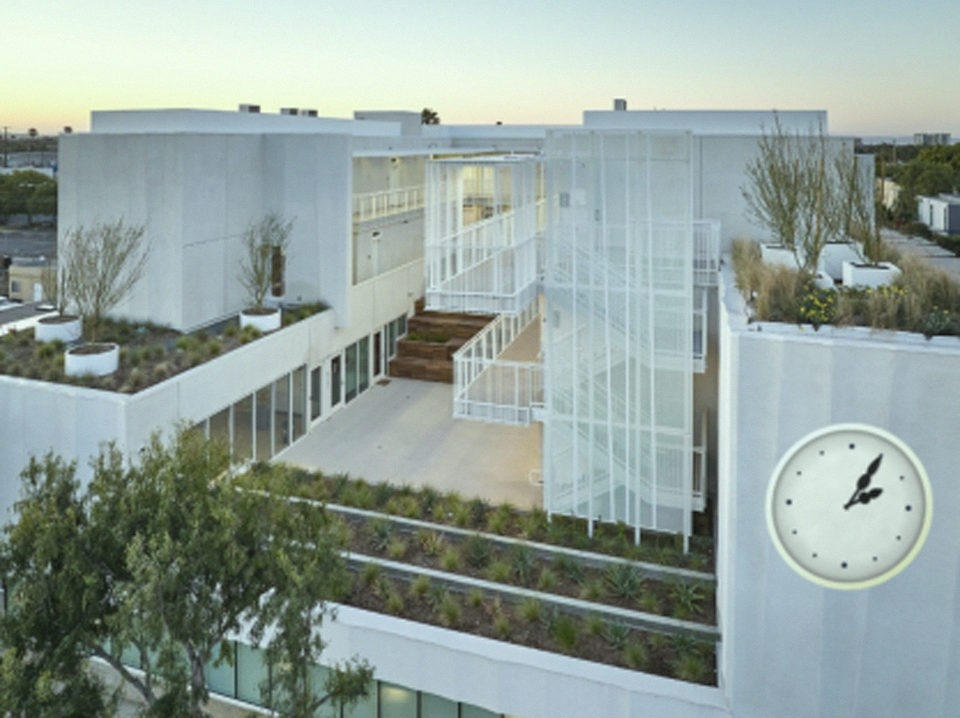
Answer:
2,05
